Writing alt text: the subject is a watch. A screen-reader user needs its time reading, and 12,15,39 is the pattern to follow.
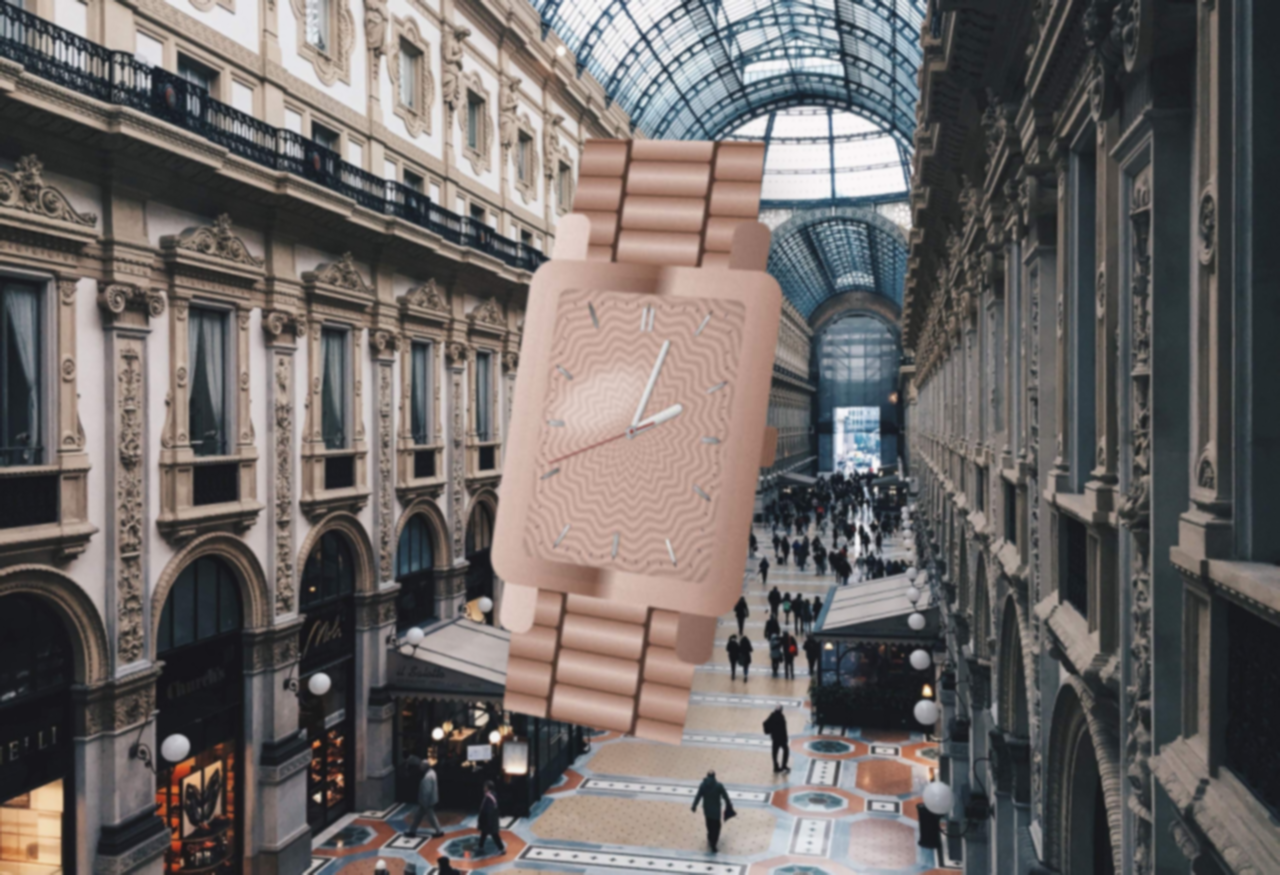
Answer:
2,02,41
